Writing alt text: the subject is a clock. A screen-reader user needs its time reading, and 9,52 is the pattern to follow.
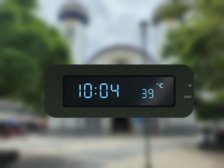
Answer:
10,04
